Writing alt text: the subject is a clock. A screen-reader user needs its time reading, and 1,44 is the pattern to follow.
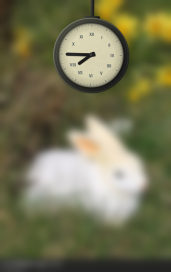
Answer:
7,45
